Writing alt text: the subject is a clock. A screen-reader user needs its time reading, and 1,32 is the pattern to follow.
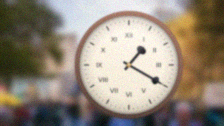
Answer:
1,20
